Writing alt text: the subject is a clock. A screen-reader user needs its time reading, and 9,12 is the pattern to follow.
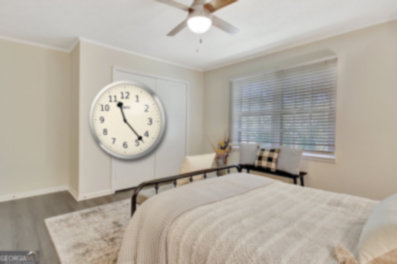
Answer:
11,23
